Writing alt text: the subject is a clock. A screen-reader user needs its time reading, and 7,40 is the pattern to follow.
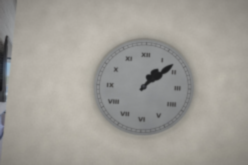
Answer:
1,08
